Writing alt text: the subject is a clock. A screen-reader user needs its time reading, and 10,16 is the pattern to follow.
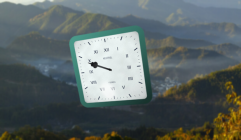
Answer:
9,49
